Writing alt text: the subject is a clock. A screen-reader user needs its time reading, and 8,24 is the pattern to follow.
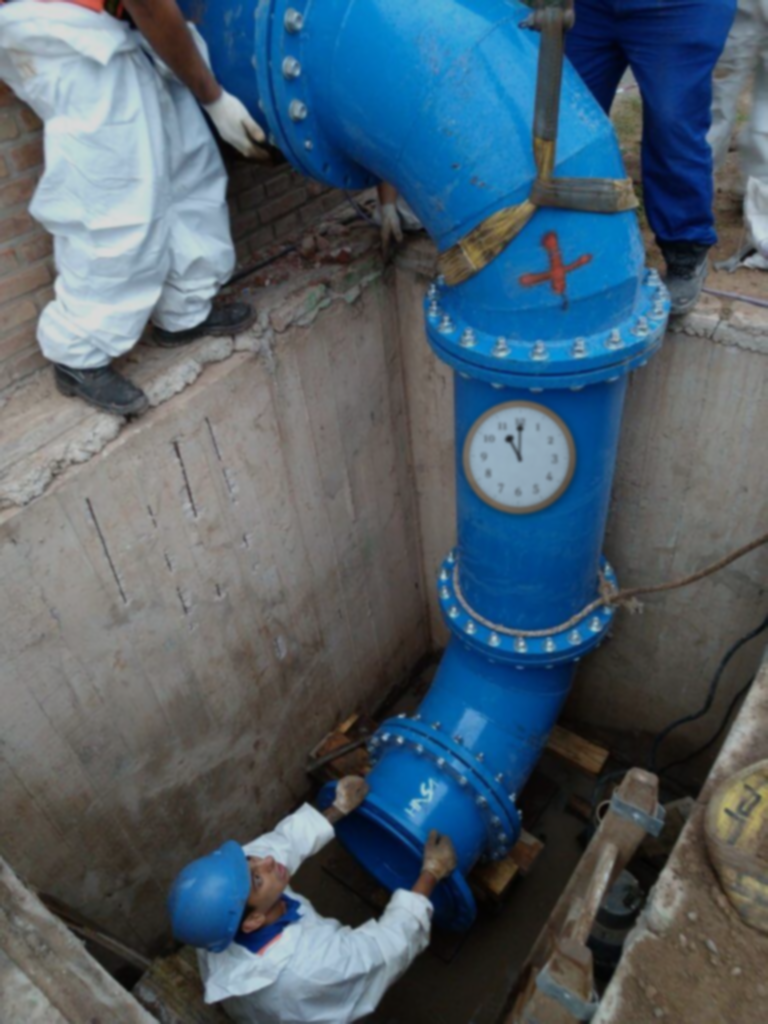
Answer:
11,00
